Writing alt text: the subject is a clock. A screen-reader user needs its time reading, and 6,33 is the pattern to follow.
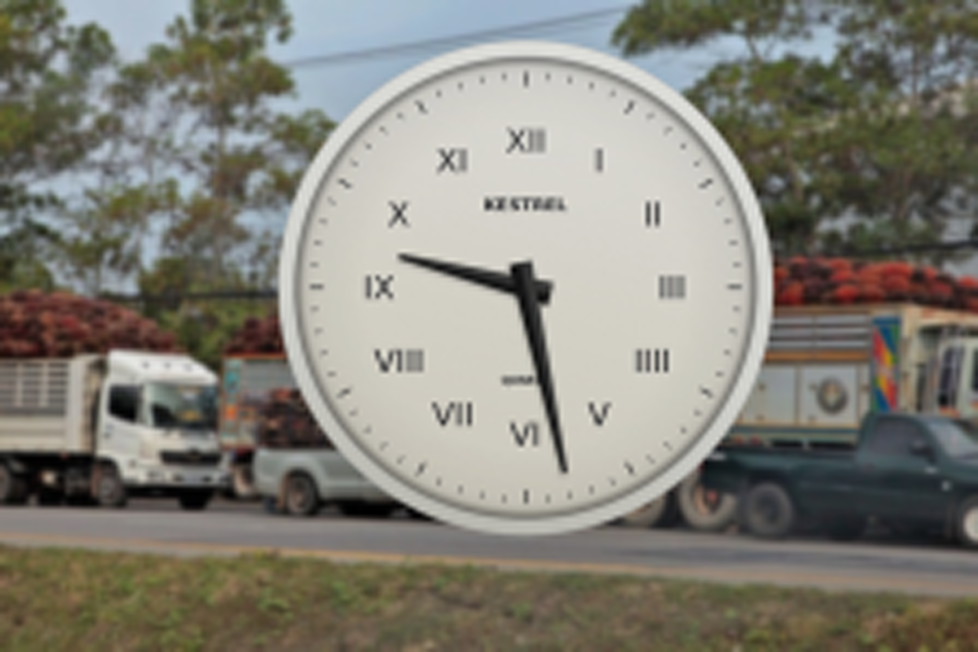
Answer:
9,28
